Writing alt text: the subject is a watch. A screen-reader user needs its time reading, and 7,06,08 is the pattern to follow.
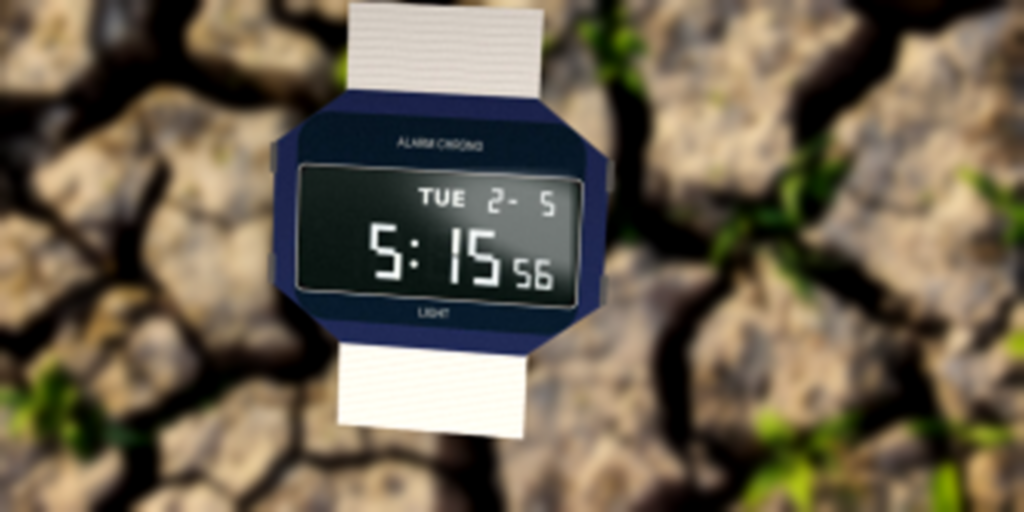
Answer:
5,15,56
